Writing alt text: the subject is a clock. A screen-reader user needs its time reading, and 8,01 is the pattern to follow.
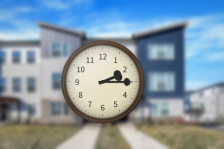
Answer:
2,15
